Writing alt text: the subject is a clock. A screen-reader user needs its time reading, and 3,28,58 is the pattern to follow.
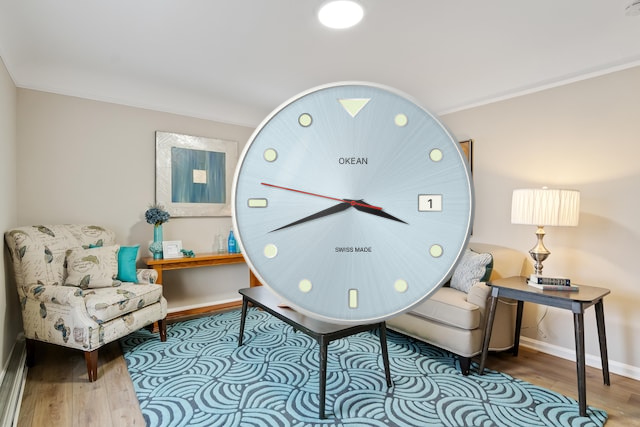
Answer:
3,41,47
